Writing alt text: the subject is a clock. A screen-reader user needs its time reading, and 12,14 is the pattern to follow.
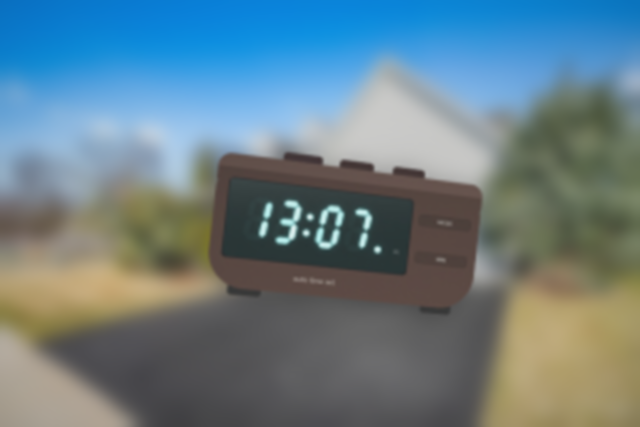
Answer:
13,07
